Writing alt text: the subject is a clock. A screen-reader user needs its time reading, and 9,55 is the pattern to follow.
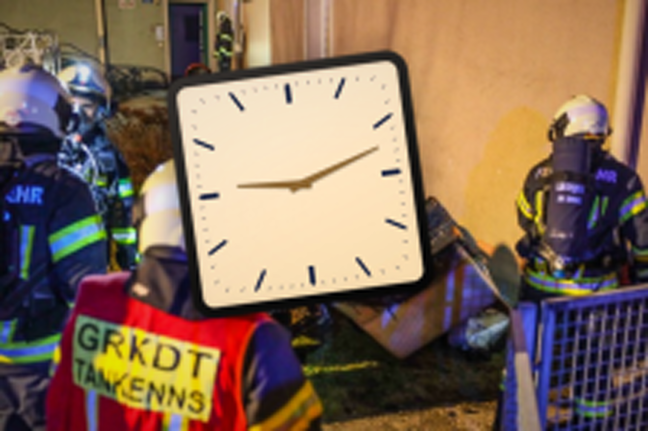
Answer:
9,12
